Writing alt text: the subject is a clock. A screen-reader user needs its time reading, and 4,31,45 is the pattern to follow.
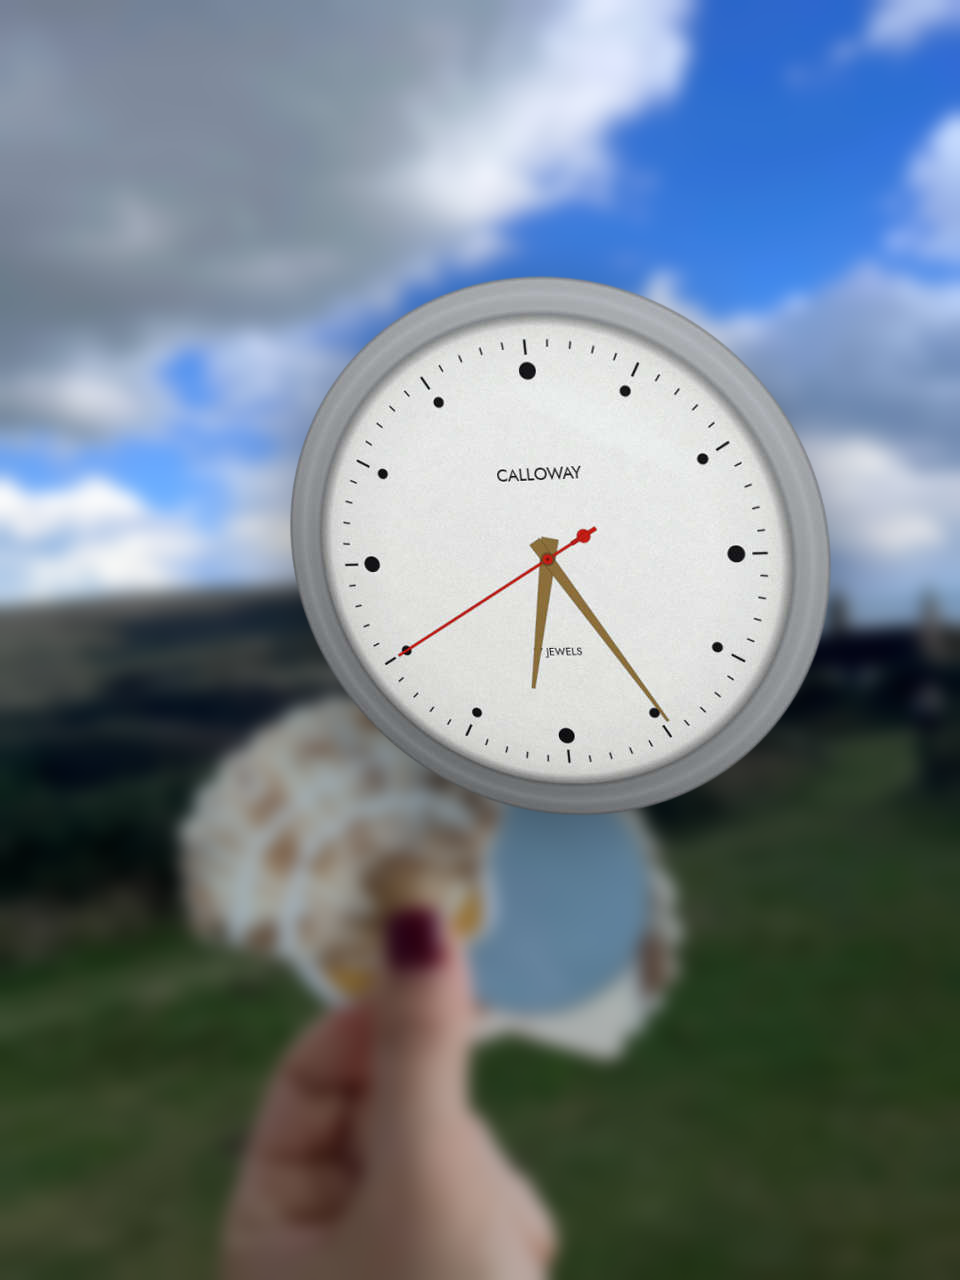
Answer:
6,24,40
